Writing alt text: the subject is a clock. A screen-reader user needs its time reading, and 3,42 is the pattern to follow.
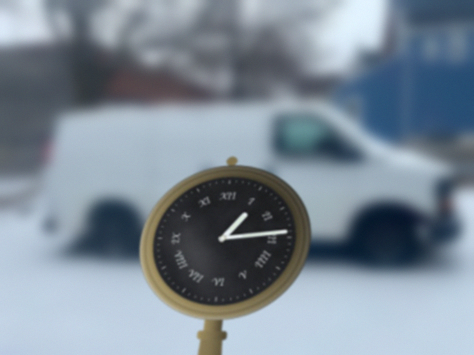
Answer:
1,14
